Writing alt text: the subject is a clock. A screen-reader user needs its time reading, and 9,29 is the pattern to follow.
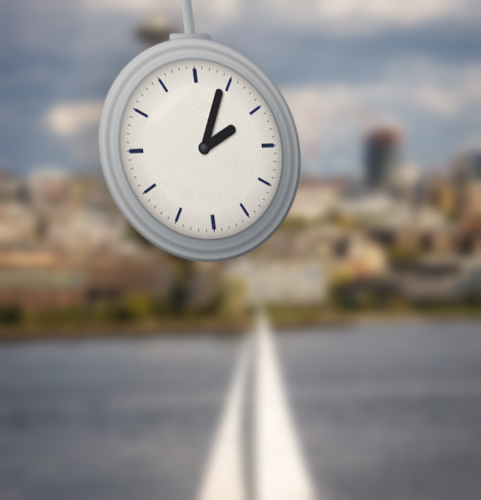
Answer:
2,04
